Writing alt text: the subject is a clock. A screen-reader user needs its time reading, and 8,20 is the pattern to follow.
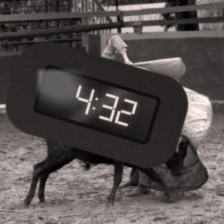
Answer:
4,32
